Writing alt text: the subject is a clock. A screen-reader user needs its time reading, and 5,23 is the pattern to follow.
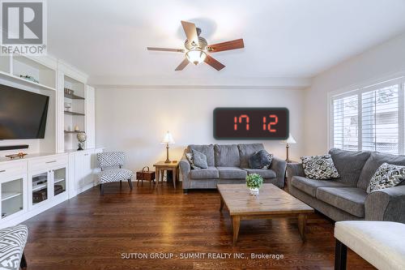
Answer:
17,12
